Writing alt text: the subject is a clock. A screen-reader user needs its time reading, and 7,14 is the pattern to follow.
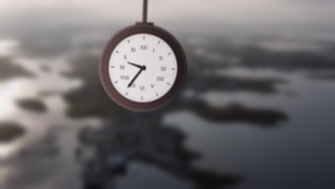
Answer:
9,36
